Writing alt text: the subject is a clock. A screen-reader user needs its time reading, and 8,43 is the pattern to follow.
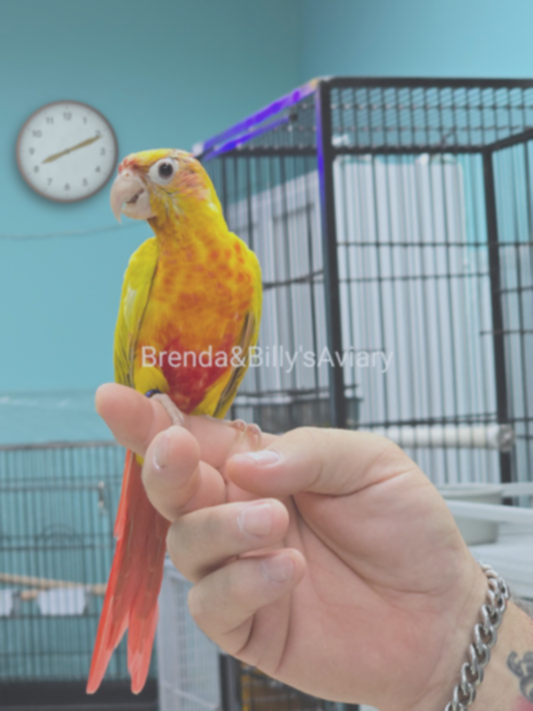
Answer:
8,11
